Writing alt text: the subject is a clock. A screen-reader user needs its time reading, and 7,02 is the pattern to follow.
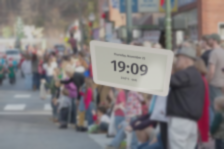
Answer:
19,09
